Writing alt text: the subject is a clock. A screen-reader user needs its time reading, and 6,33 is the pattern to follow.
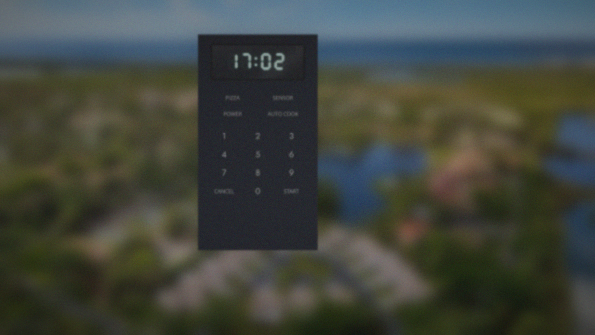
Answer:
17,02
